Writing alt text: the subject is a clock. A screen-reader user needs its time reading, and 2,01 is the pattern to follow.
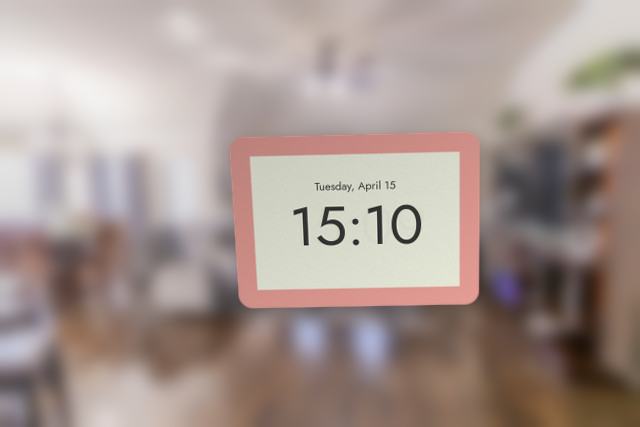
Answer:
15,10
